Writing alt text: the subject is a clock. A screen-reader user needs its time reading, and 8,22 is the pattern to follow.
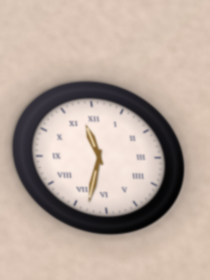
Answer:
11,33
